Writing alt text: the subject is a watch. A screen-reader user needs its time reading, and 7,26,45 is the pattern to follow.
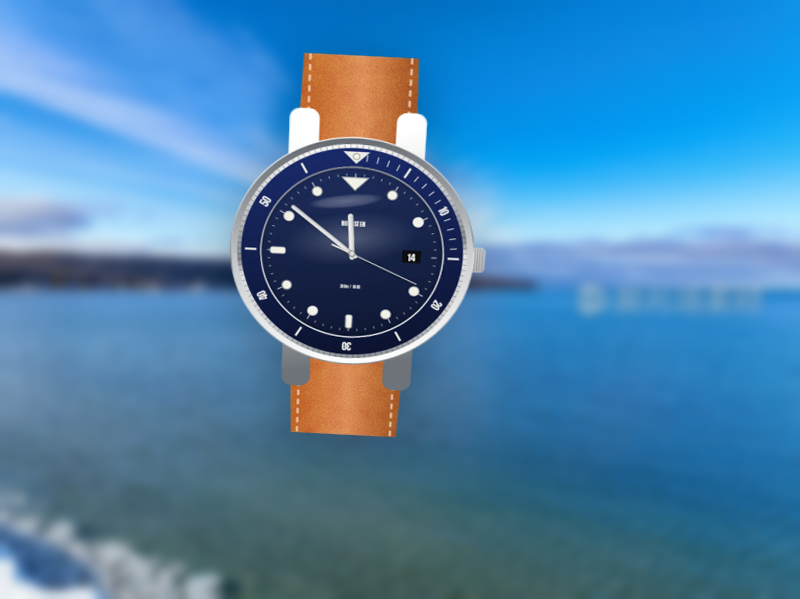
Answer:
11,51,19
